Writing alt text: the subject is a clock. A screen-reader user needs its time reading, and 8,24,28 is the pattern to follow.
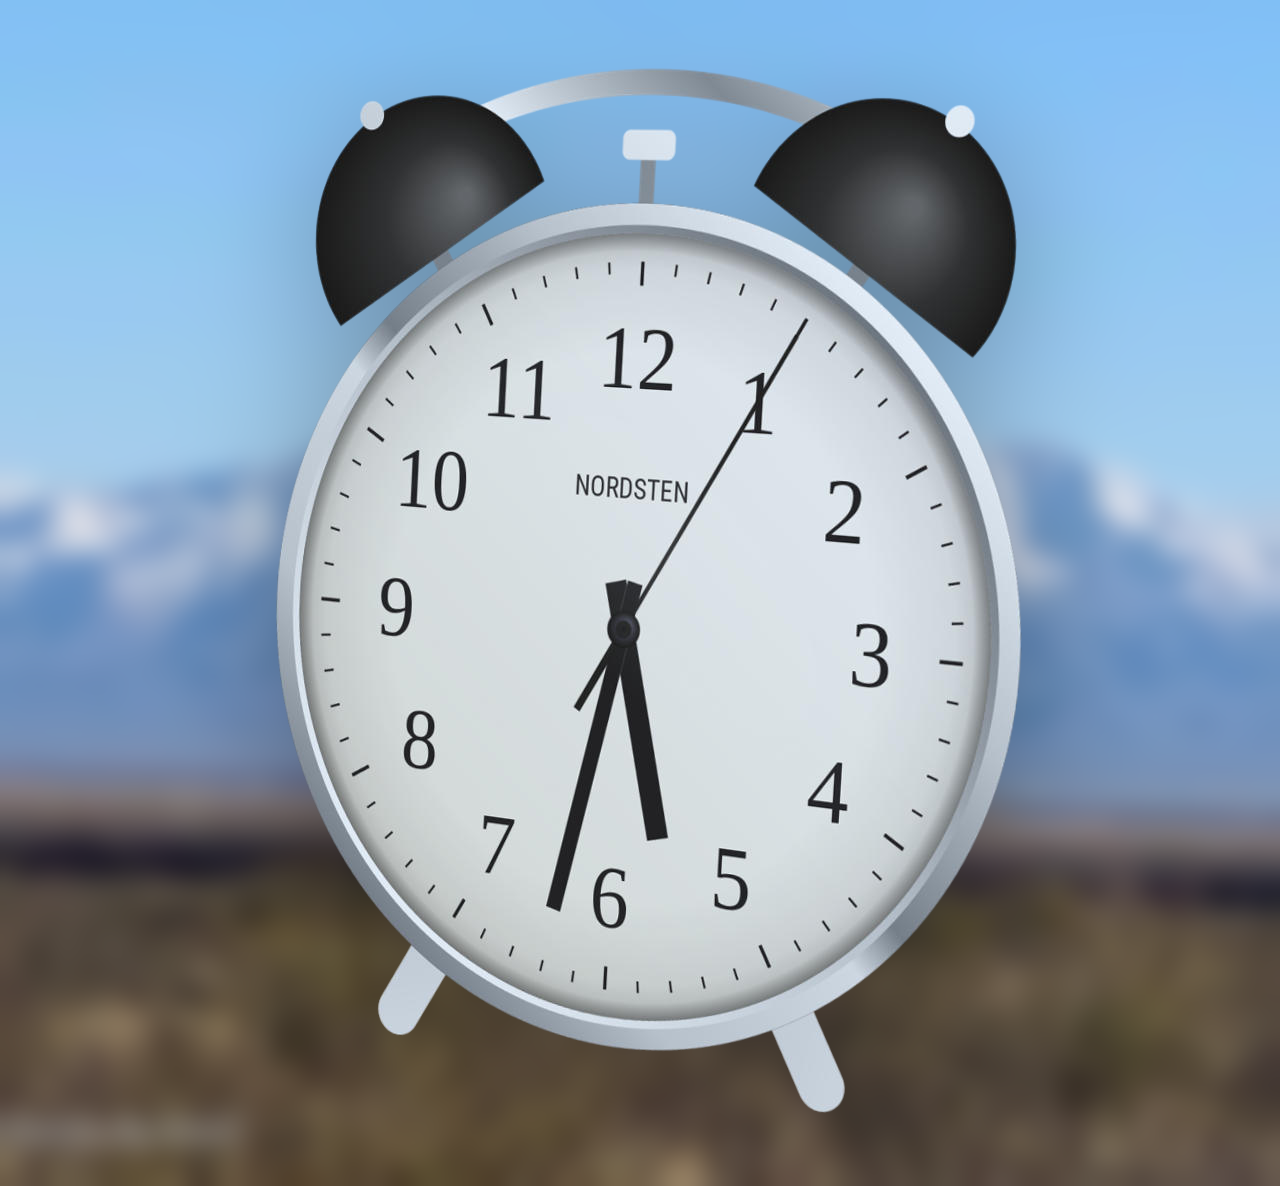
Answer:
5,32,05
